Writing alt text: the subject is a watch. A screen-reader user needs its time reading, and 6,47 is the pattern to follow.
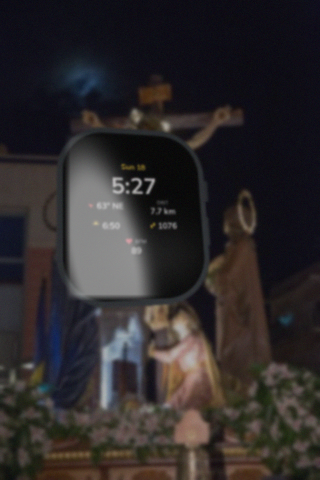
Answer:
5,27
